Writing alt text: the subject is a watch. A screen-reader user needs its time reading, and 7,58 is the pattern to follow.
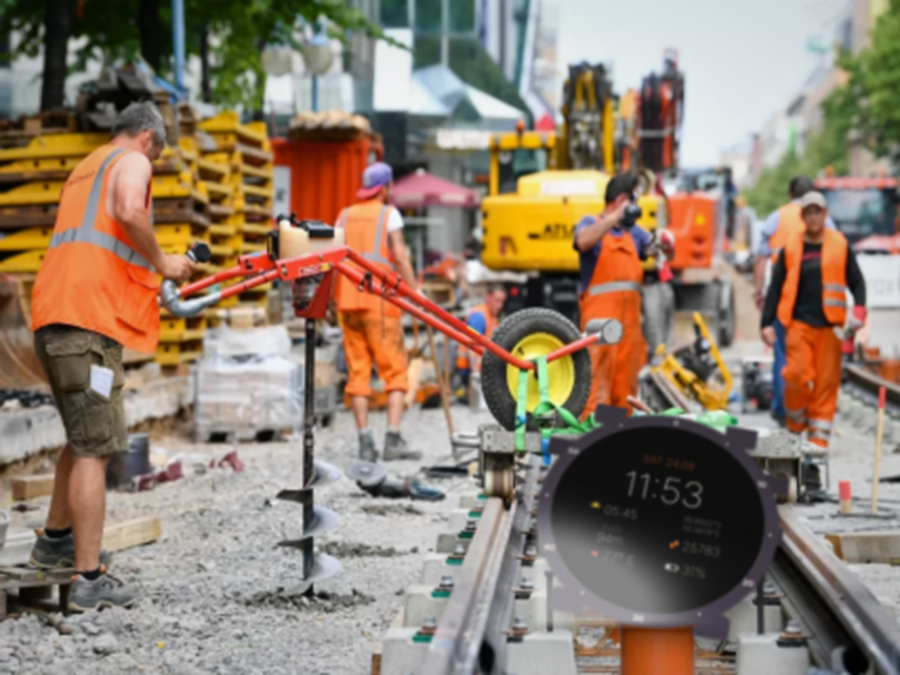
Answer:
11,53
